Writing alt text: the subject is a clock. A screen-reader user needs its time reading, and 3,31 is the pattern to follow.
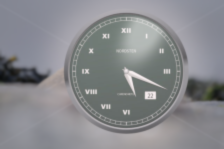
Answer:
5,19
